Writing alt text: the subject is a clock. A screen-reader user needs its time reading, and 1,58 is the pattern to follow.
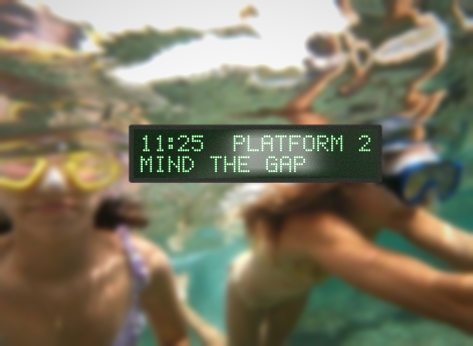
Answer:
11,25
